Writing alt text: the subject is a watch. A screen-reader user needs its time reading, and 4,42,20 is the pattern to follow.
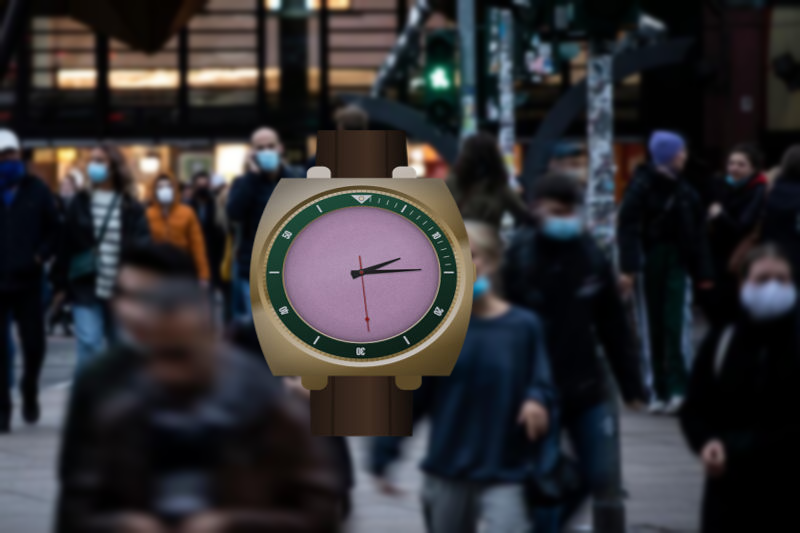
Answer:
2,14,29
